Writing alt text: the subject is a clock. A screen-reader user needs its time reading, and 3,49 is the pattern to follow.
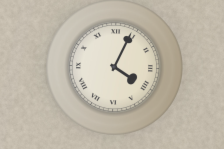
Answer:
4,04
